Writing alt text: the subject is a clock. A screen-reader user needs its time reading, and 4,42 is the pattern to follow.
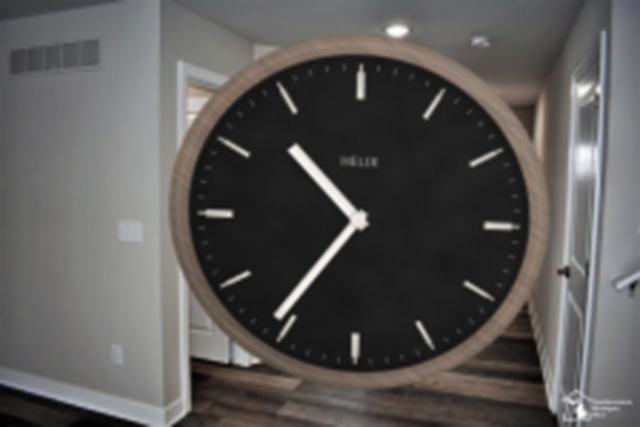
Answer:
10,36
